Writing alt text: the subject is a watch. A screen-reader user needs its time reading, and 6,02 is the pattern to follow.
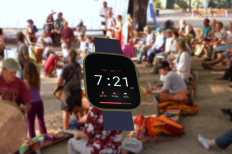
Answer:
7,21
